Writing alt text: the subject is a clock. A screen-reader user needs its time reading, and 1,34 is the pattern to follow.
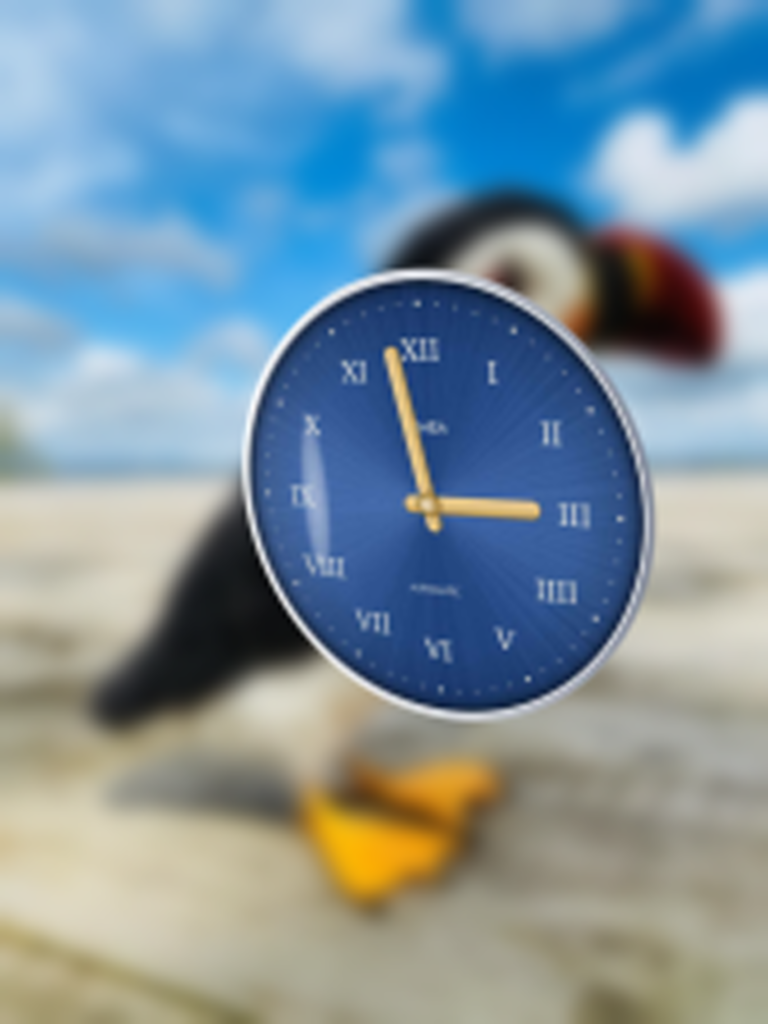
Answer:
2,58
